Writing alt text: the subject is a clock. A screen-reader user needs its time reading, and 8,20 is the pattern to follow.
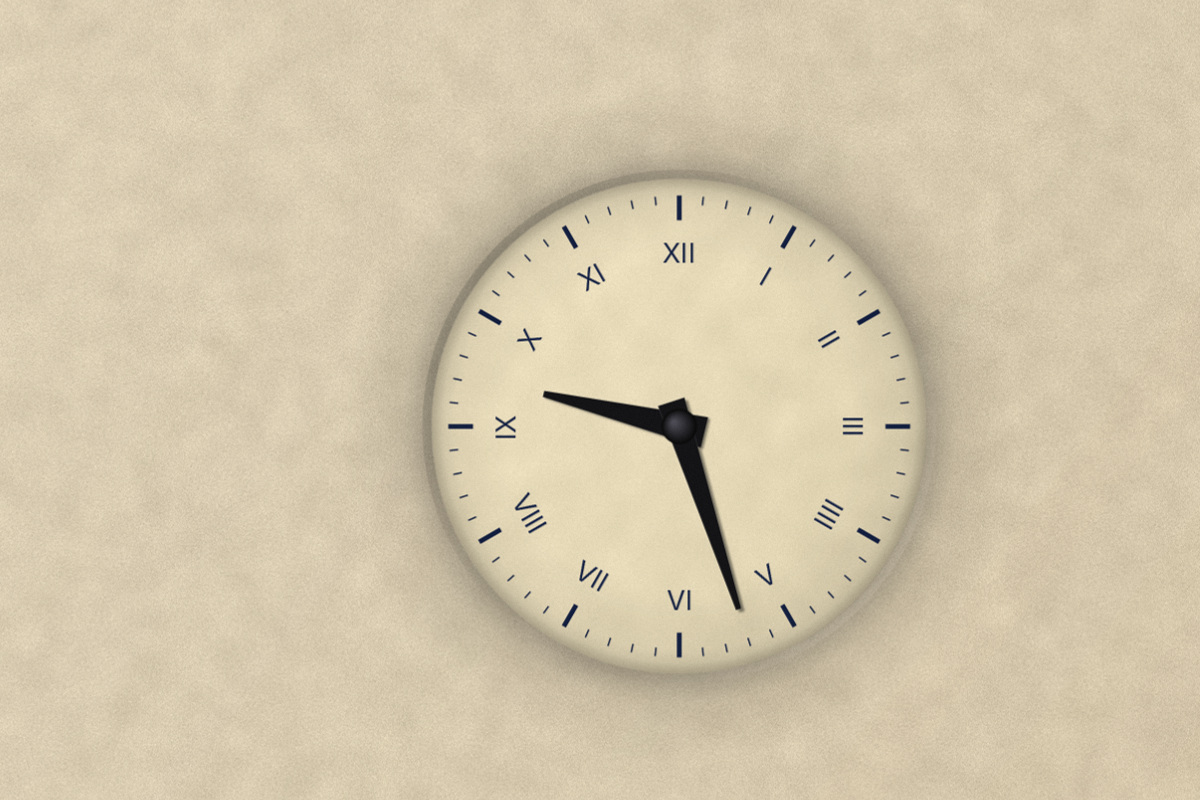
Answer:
9,27
